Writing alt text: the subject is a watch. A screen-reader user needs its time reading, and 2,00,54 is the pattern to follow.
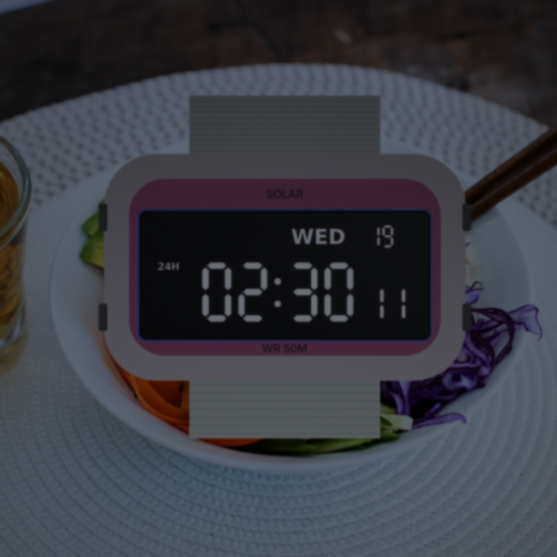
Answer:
2,30,11
